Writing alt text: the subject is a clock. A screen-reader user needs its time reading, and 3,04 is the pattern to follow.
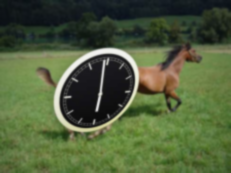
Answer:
5,59
